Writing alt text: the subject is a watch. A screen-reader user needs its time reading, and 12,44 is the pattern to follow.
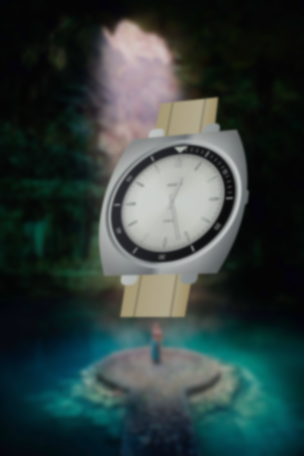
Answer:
12,27
